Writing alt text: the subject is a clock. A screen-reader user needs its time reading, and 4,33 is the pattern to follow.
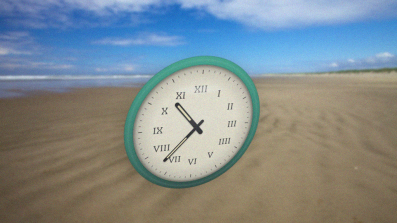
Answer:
10,37
